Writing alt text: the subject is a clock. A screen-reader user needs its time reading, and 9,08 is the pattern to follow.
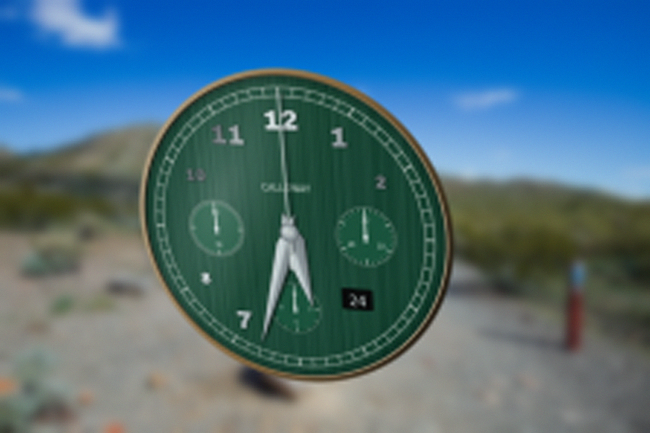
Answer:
5,33
